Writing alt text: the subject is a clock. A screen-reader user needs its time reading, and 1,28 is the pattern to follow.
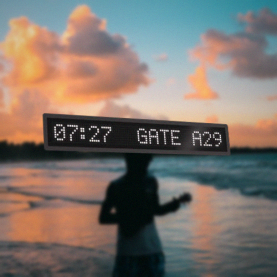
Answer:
7,27
